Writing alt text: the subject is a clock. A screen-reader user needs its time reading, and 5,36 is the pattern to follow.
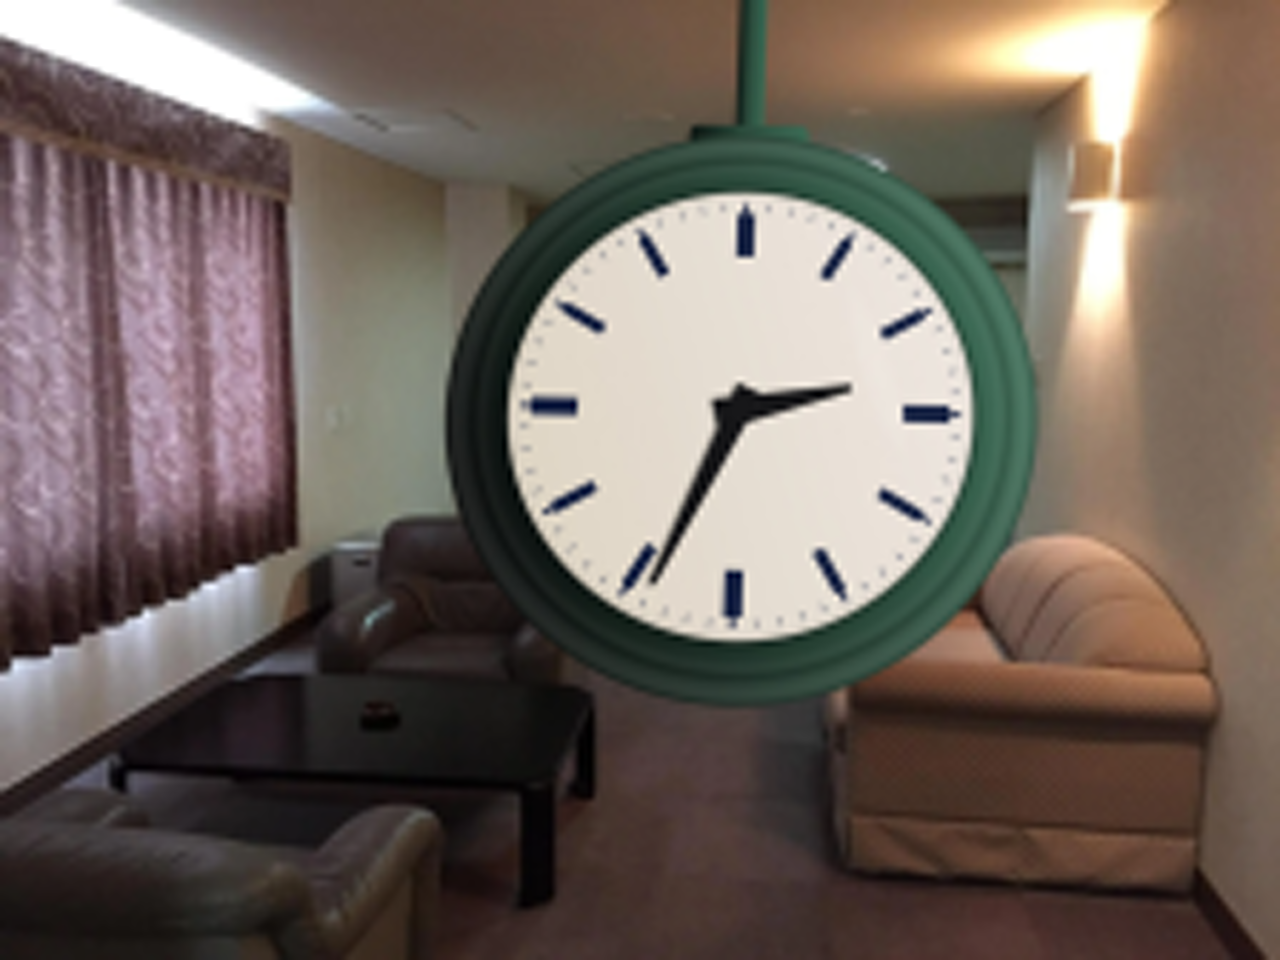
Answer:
2,34
